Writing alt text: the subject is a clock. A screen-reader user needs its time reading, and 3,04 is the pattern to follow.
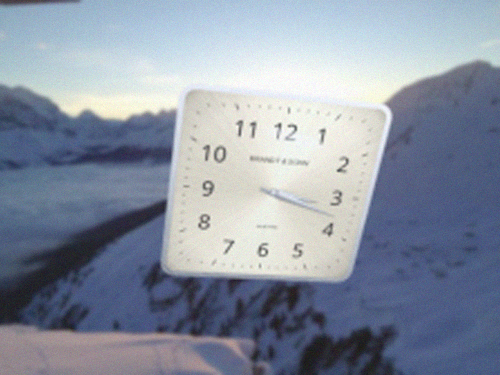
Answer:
3,18
